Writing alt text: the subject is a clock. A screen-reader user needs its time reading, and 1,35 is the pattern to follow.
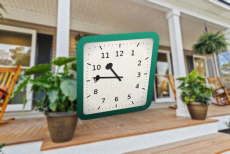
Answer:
10,46
